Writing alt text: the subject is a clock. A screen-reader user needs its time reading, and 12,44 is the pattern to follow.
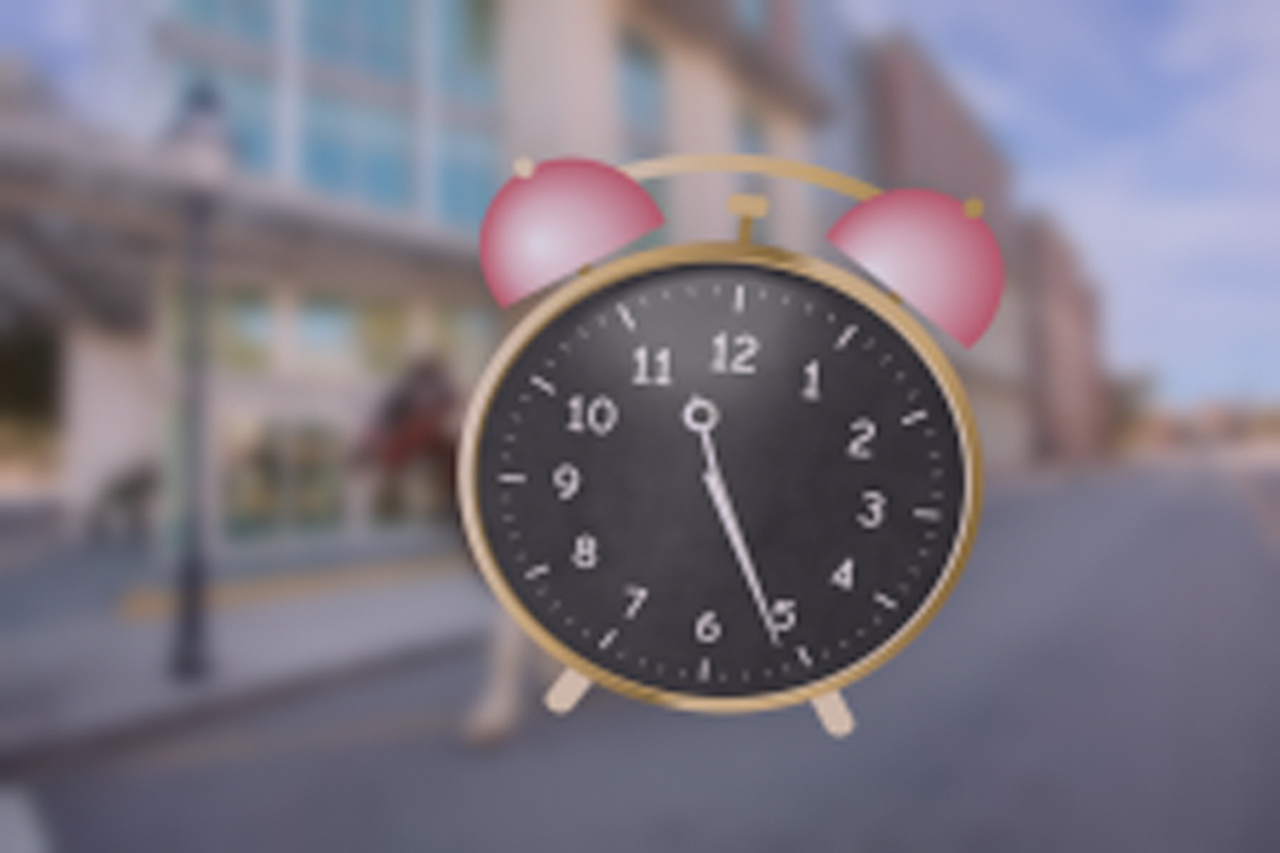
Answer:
11,26
